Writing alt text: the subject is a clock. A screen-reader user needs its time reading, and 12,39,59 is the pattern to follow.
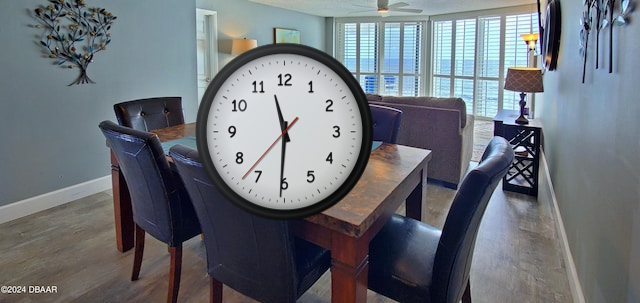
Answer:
11,30,37
